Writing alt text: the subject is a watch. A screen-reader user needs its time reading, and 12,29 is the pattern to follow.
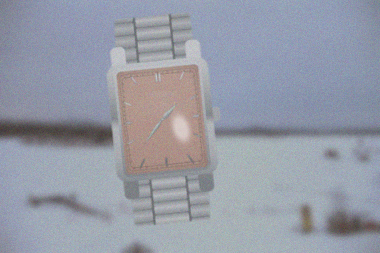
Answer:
1,37
